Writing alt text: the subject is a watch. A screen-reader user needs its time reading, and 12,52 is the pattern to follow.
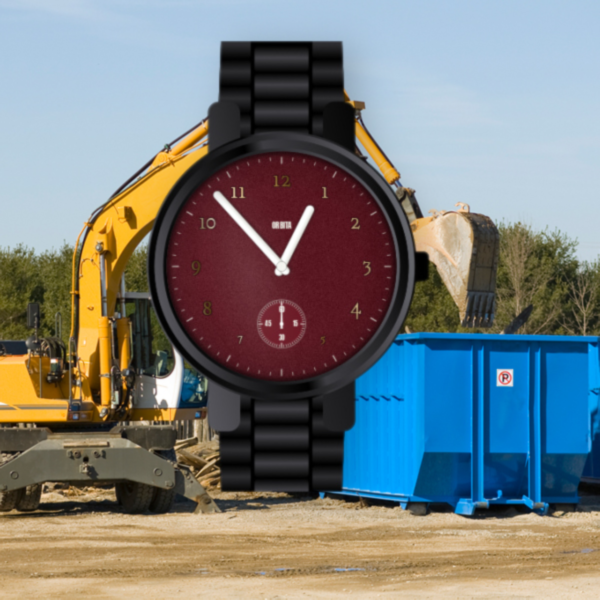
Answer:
12,53
